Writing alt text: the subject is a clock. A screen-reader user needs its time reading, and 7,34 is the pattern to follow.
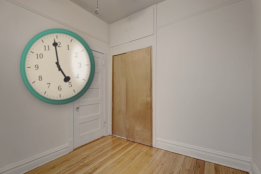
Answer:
4,59
